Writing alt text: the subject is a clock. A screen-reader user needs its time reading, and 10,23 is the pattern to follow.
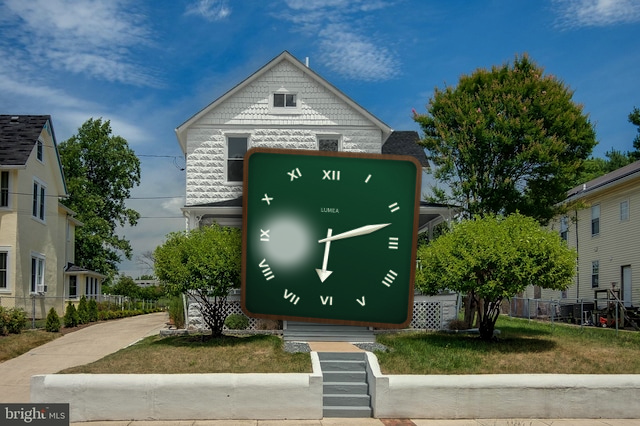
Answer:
6,12
